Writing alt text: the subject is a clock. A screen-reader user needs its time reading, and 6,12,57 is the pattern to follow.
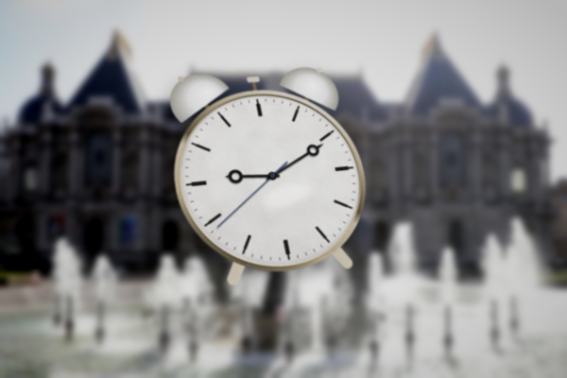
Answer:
9,10,39
